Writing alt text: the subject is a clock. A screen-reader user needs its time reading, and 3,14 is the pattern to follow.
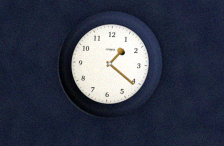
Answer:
1,21
